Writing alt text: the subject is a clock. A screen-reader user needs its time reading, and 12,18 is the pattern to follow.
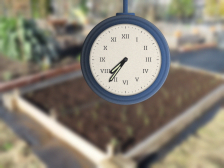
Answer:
7,36
